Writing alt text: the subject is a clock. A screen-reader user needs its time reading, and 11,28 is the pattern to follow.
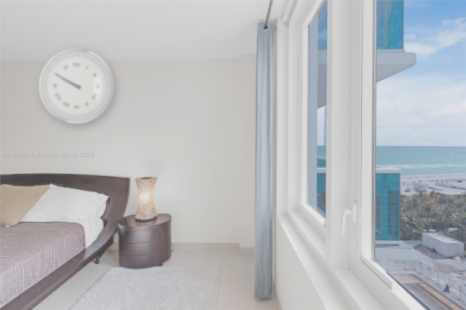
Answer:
9,50
